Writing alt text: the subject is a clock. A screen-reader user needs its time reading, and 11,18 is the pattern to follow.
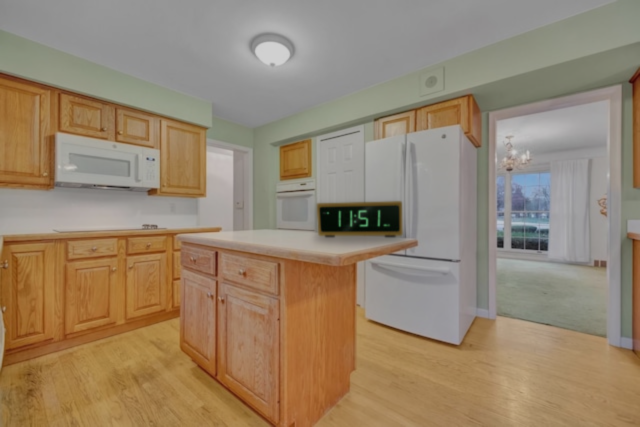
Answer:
11,51
